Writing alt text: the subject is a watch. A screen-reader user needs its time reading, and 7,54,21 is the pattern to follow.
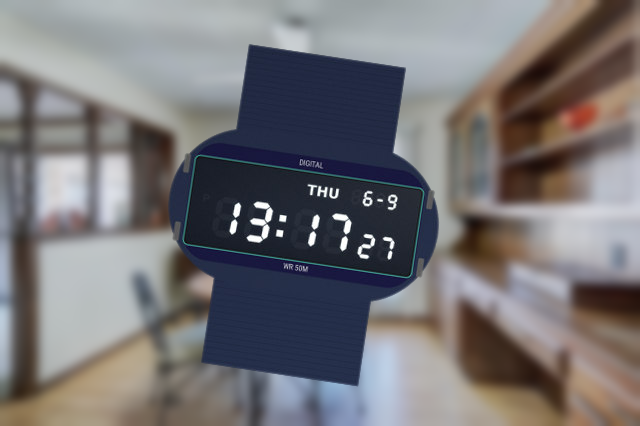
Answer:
13,17,27
